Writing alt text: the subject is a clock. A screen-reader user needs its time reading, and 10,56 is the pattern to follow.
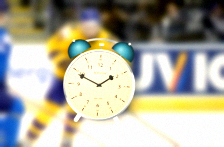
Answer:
1,49
